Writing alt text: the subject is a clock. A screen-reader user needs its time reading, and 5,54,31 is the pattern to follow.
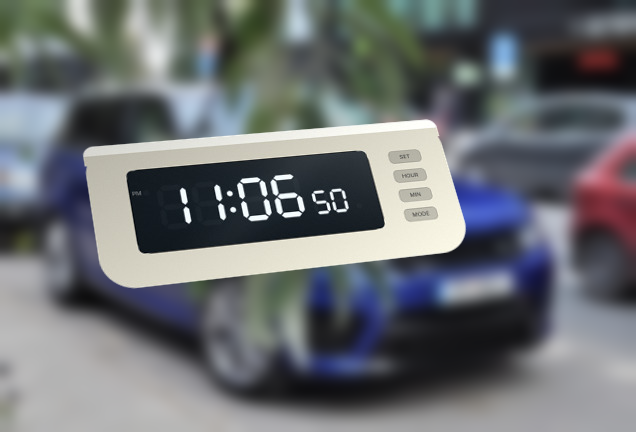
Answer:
11,06,50
